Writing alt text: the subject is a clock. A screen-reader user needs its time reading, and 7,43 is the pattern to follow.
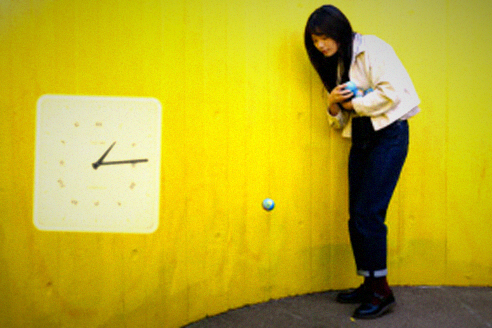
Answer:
1,14
